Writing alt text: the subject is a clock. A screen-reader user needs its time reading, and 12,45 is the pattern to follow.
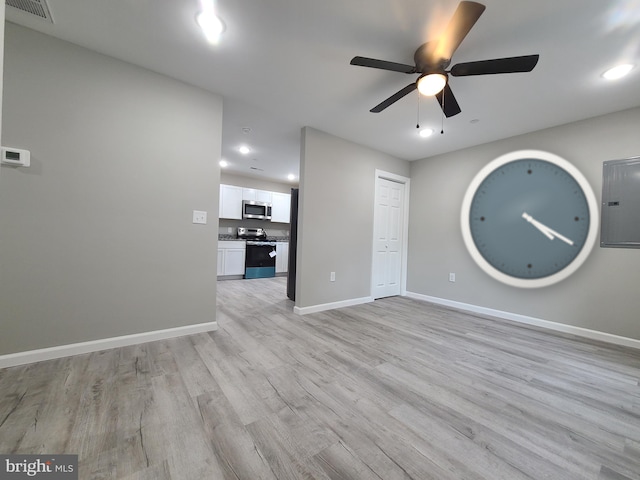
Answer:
4,20
